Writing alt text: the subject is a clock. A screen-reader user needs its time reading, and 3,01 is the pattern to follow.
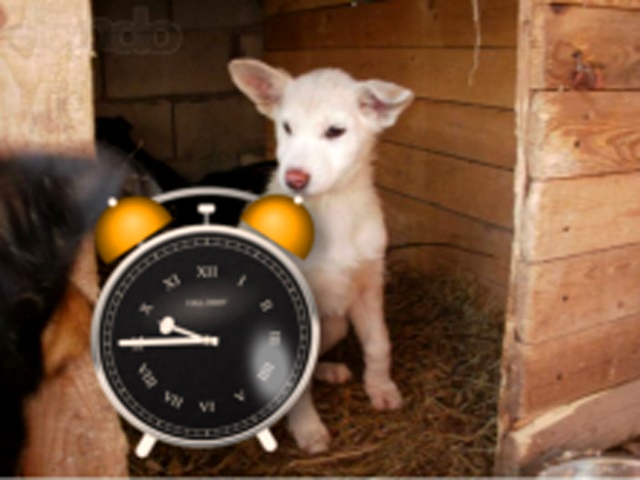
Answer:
9,45
